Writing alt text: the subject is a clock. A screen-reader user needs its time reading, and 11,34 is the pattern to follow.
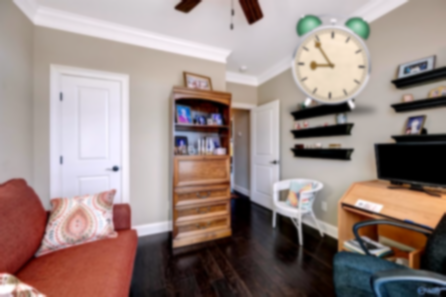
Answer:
8,54
